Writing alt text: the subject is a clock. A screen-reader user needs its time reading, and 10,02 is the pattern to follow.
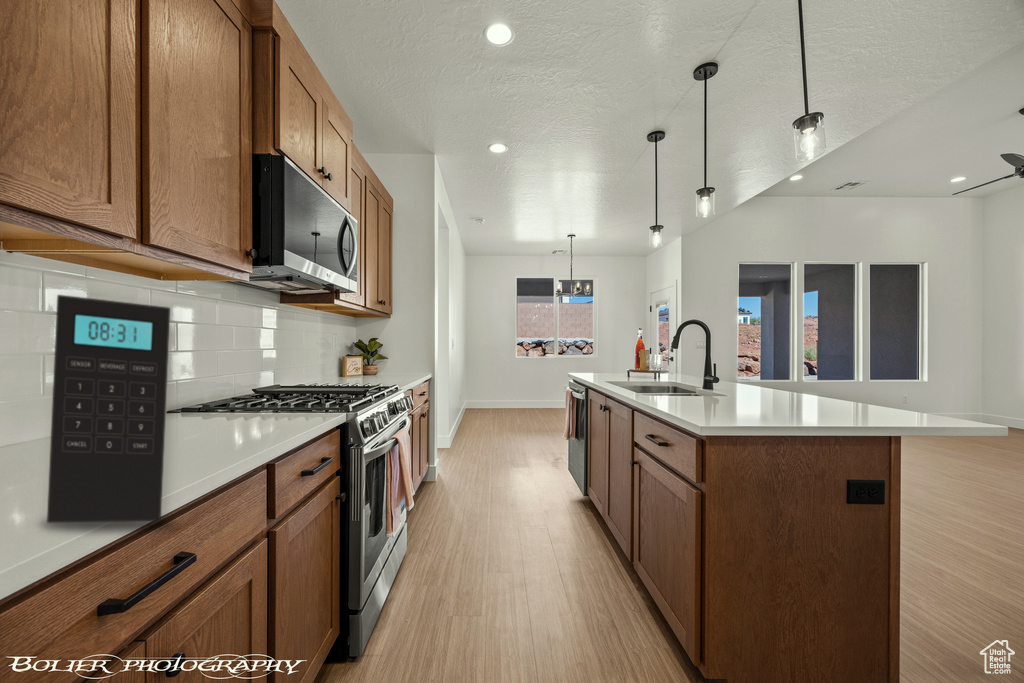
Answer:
8,31
